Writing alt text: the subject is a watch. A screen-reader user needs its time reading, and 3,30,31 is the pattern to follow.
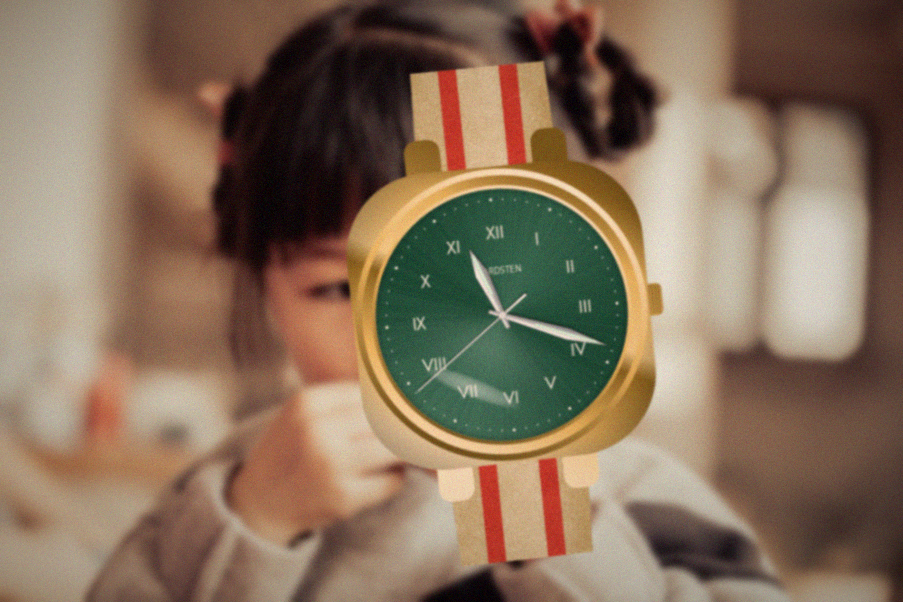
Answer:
11,18,39
